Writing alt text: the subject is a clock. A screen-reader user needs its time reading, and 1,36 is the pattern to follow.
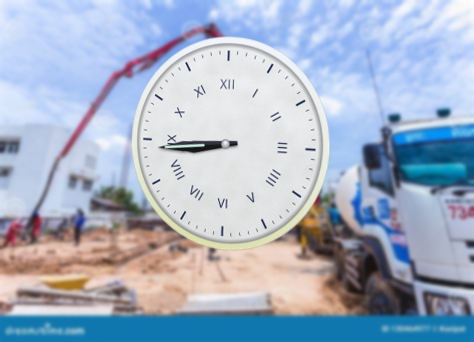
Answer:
8,44
